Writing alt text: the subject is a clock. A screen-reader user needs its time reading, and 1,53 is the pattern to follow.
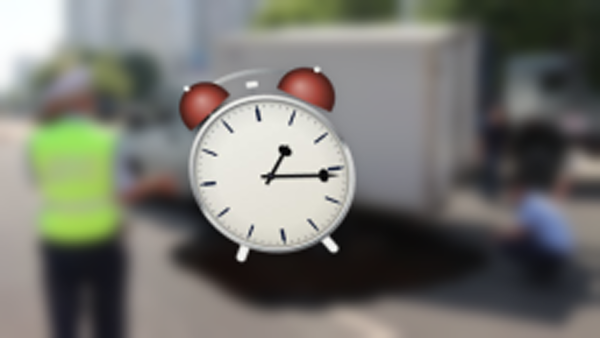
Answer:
1,16
